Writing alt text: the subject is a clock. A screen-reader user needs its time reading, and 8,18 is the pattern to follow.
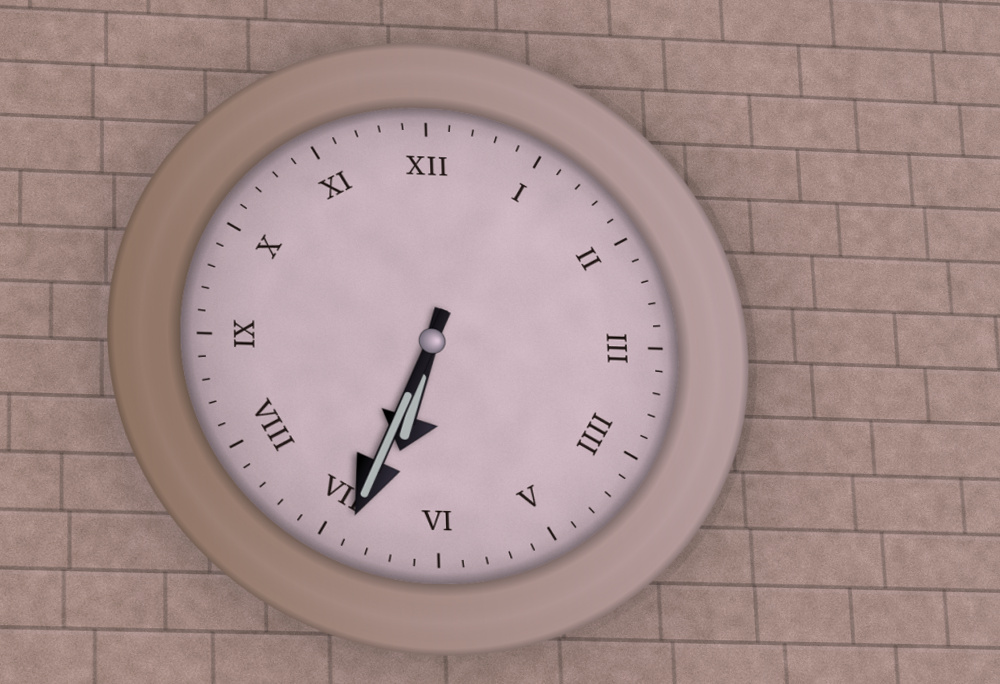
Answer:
6,34
